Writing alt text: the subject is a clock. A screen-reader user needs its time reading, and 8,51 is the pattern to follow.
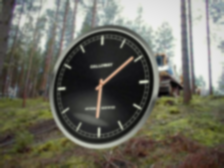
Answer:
6,09
